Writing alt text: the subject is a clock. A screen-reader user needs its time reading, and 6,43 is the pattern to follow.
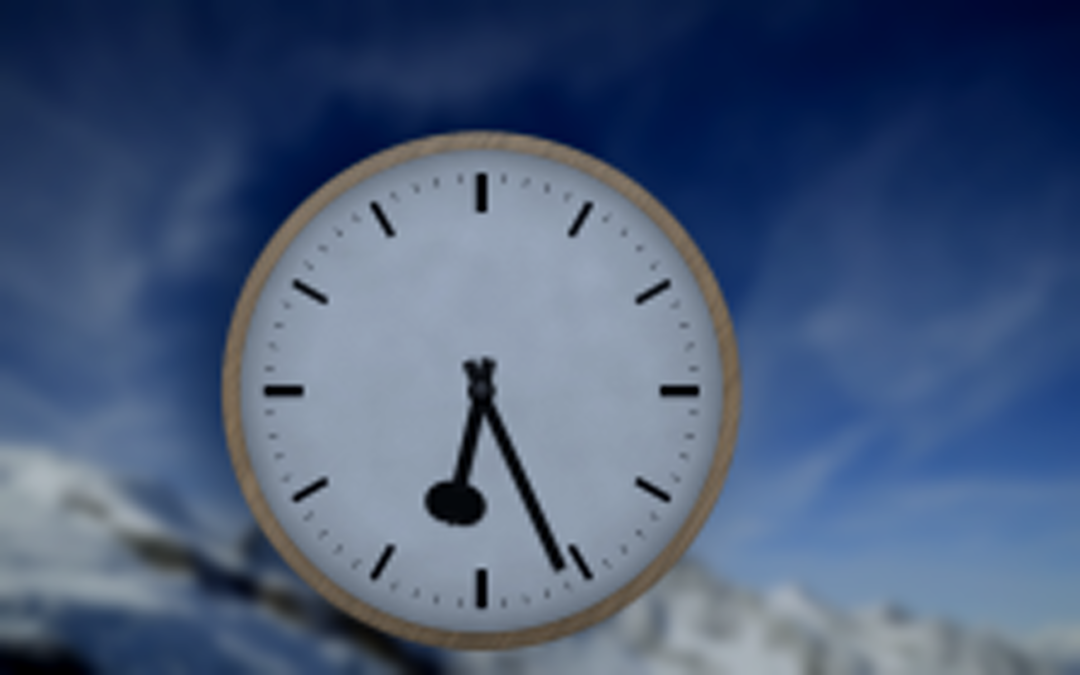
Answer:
6,26
